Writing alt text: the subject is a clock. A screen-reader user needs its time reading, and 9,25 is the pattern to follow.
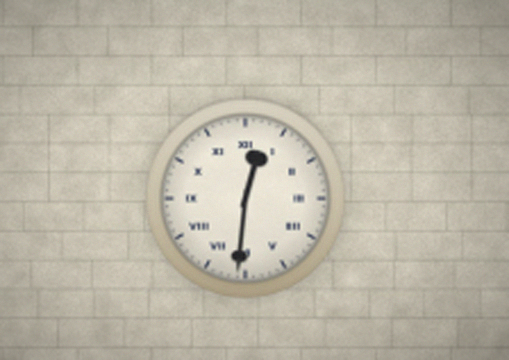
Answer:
12,31
